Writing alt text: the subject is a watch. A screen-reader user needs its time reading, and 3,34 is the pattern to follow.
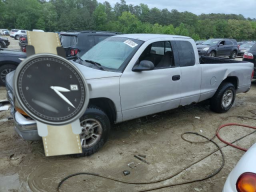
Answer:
3,23
